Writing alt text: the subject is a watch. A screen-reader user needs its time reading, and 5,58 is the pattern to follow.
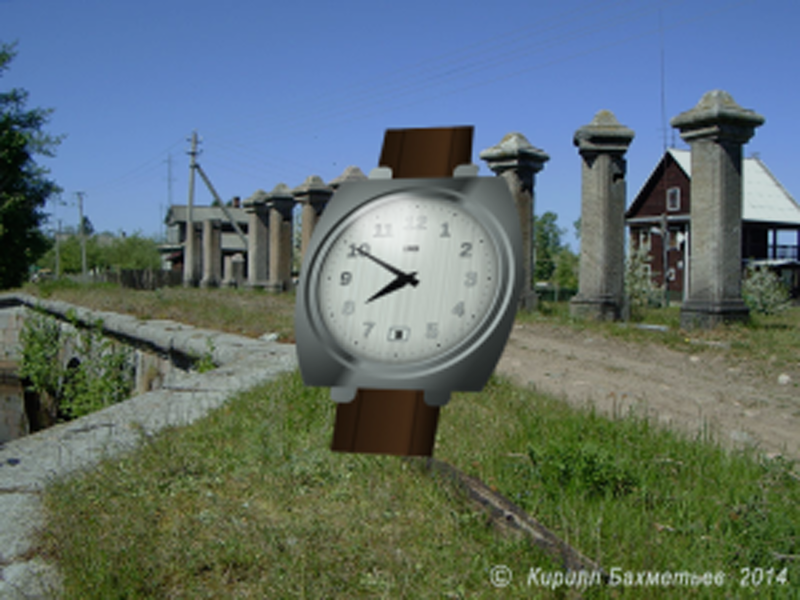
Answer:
7,50
